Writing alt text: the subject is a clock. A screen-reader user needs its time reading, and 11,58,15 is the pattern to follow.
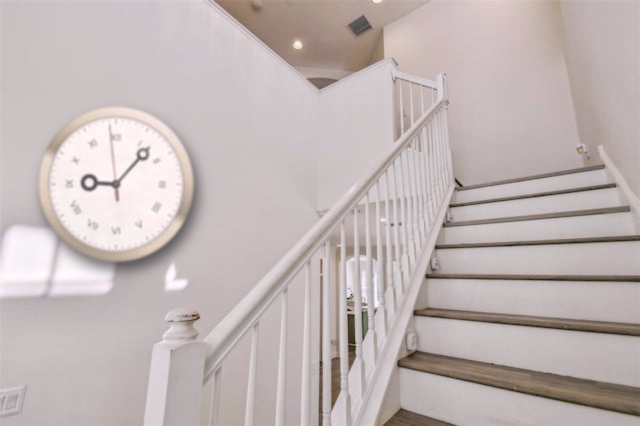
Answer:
9,06,59
